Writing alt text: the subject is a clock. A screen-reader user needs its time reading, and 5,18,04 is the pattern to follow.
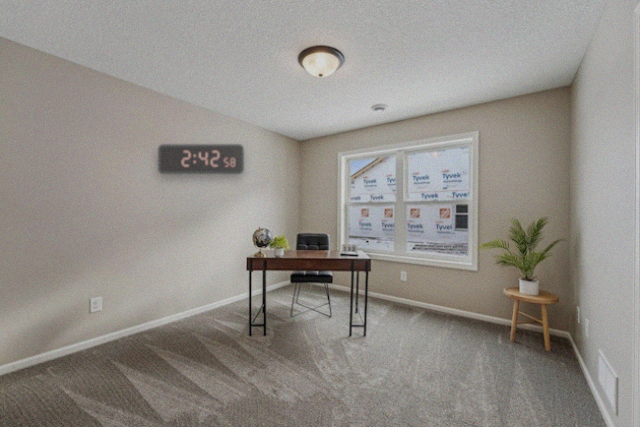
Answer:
2,42,58
